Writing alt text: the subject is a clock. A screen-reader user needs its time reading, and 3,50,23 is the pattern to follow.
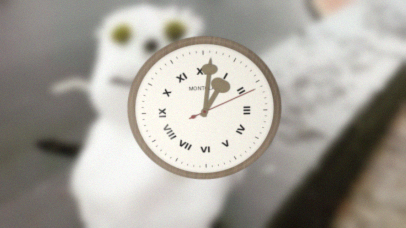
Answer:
1,01,11
